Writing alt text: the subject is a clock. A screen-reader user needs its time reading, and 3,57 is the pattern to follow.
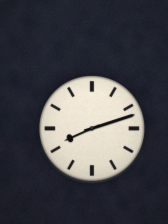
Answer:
8,12
